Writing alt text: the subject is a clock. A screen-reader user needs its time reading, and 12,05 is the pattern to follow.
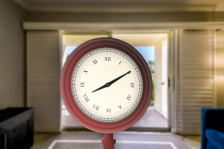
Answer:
8,10
